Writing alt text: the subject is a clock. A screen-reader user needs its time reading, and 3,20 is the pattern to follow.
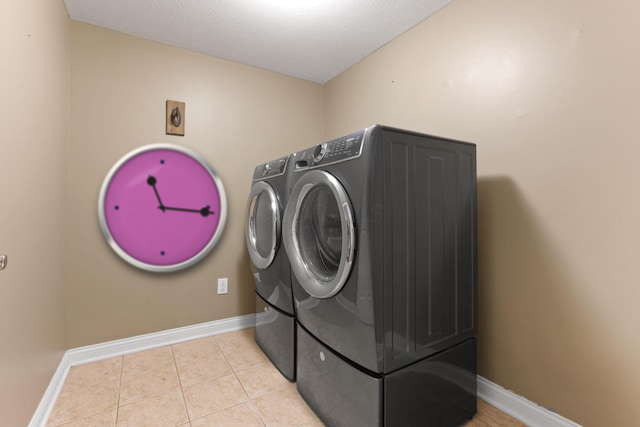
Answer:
11,16
